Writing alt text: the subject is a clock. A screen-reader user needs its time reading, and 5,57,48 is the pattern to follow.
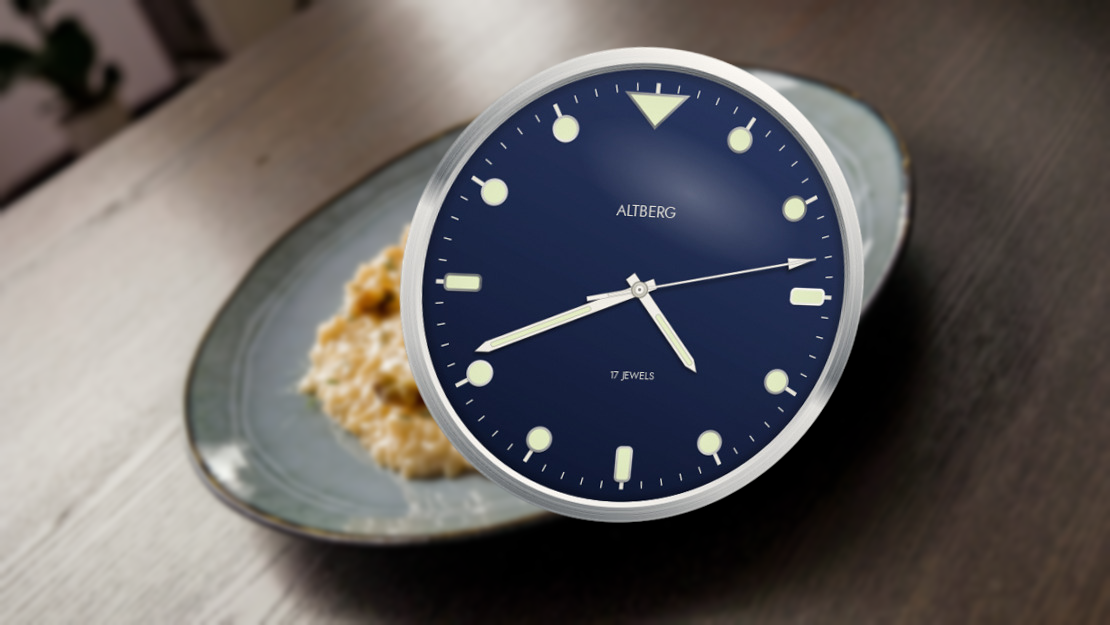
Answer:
4,41,13
